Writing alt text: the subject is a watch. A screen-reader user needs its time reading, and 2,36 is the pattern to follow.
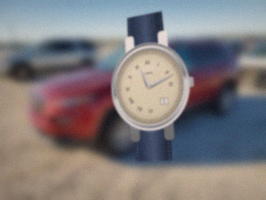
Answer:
11,12
